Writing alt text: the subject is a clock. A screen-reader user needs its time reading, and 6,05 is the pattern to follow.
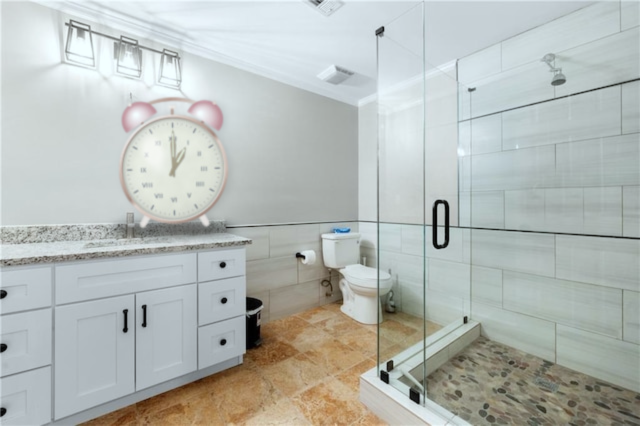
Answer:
1,00
